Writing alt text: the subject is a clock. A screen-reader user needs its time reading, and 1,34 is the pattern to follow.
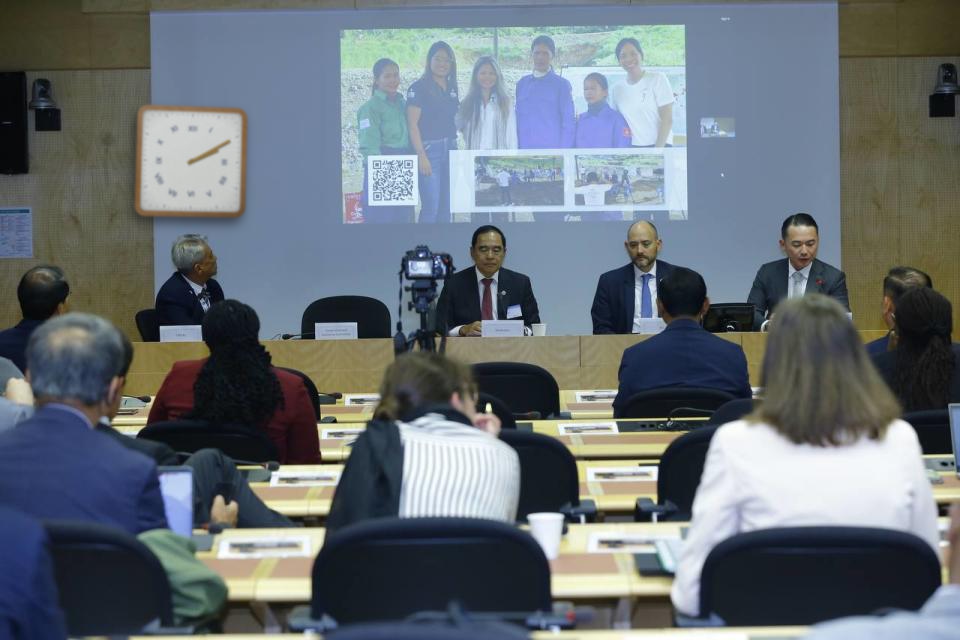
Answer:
2,10
